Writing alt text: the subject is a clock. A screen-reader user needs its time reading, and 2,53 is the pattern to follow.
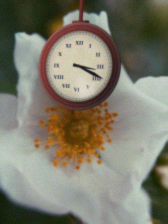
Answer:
3,19
